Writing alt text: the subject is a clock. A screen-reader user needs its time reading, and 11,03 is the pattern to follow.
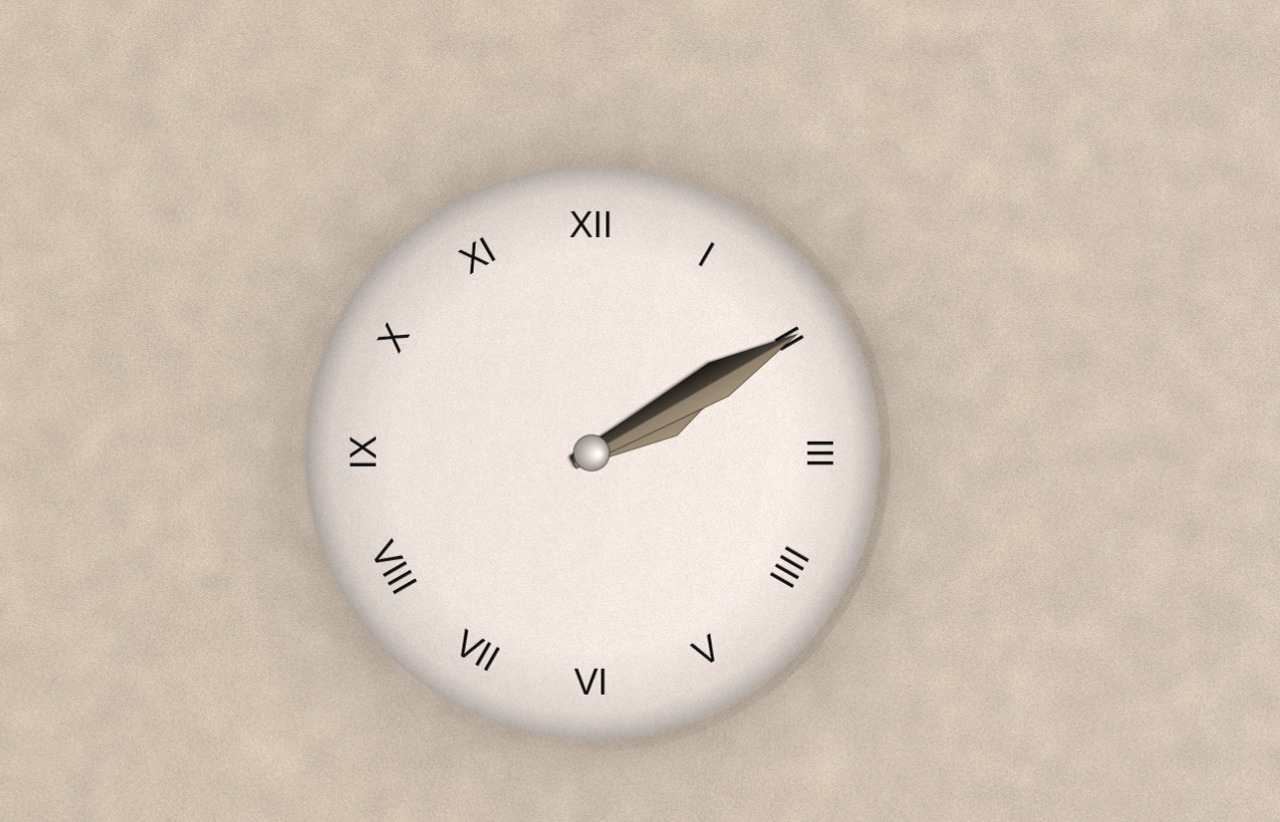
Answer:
2,10
